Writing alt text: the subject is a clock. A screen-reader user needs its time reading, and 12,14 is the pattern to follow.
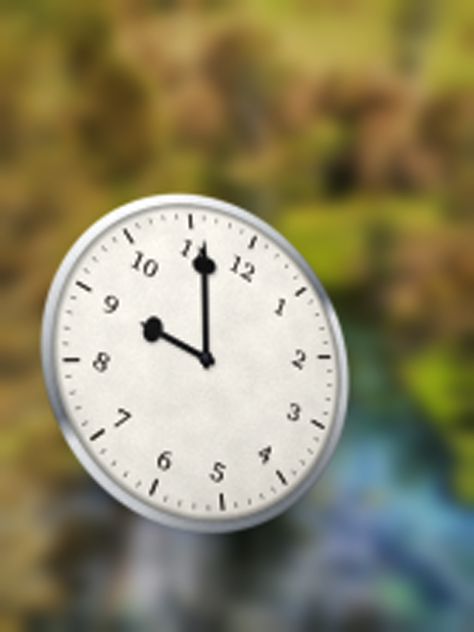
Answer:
8,56
